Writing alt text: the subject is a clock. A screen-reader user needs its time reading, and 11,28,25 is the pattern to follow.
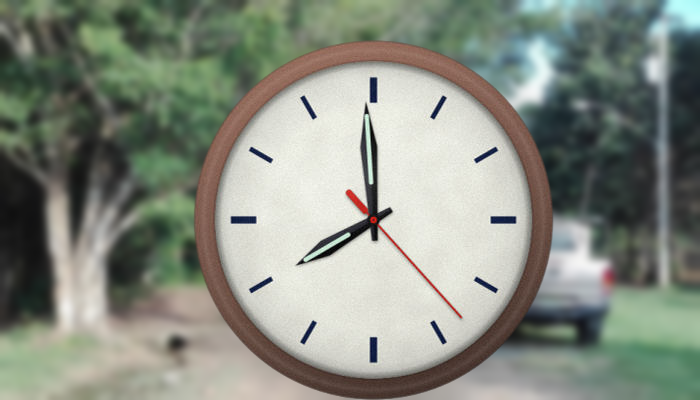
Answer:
7,59,23
